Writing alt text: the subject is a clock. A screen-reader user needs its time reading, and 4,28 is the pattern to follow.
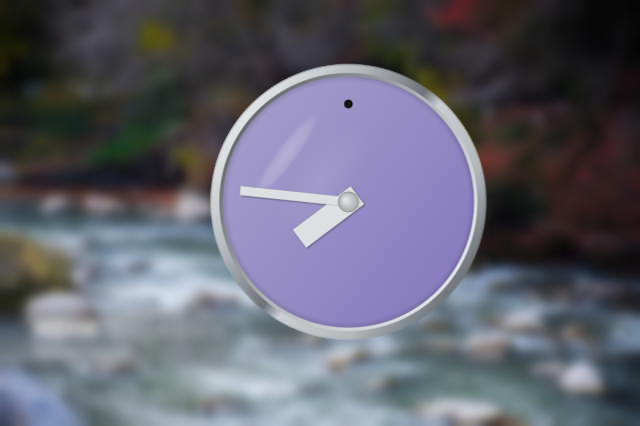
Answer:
7,46
